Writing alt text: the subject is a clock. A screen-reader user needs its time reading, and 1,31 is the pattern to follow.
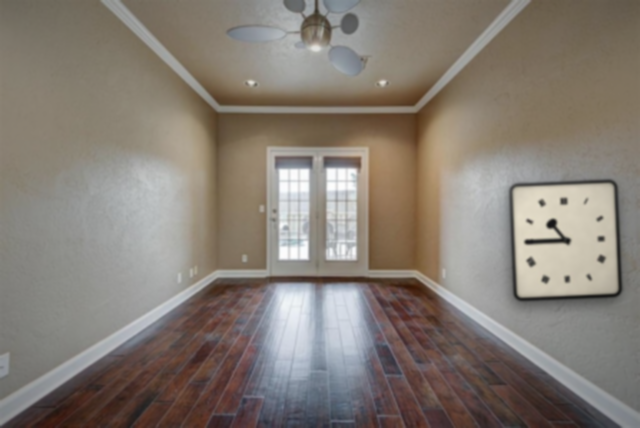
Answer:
10,45
